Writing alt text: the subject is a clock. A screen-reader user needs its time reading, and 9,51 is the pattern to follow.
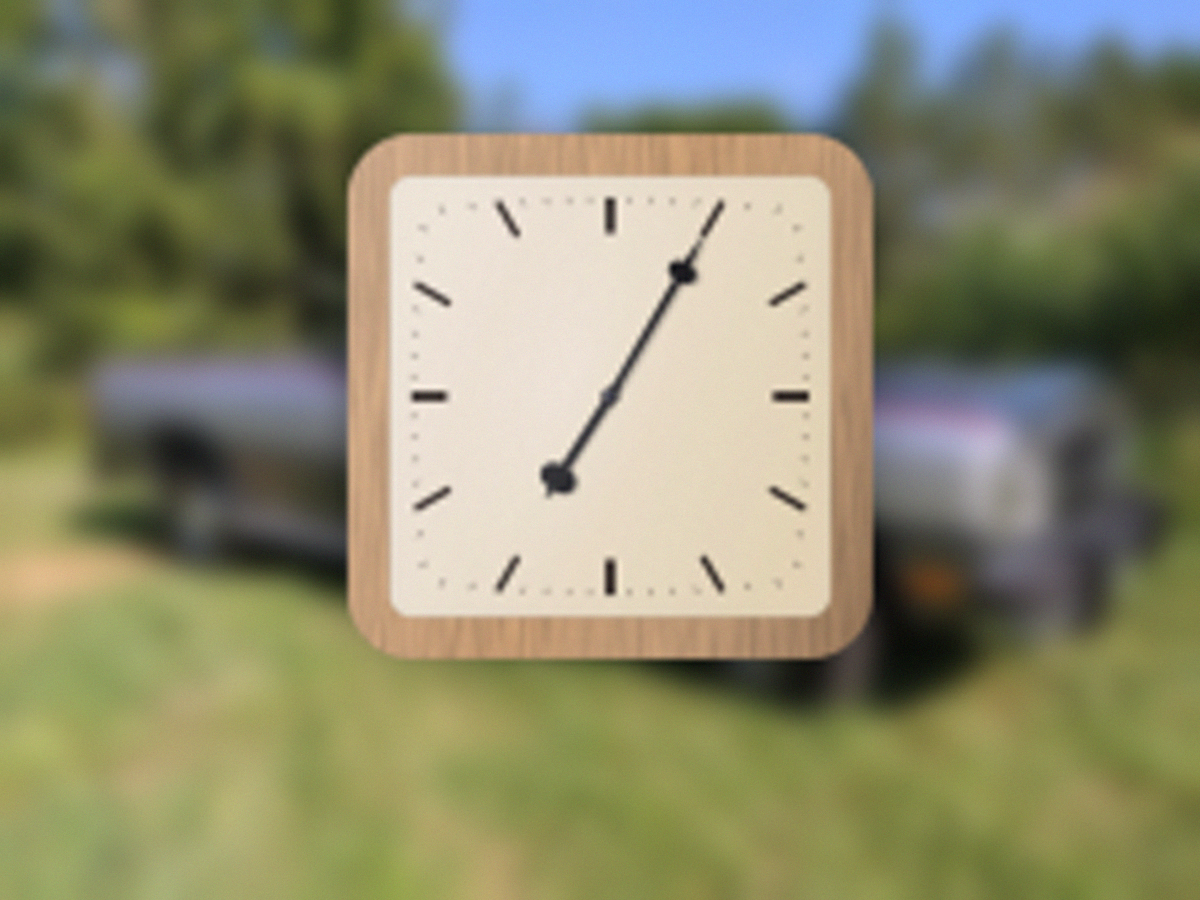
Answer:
7,05
